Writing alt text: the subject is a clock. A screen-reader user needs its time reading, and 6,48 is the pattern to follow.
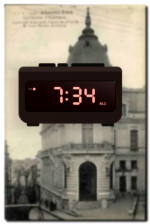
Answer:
7,34
